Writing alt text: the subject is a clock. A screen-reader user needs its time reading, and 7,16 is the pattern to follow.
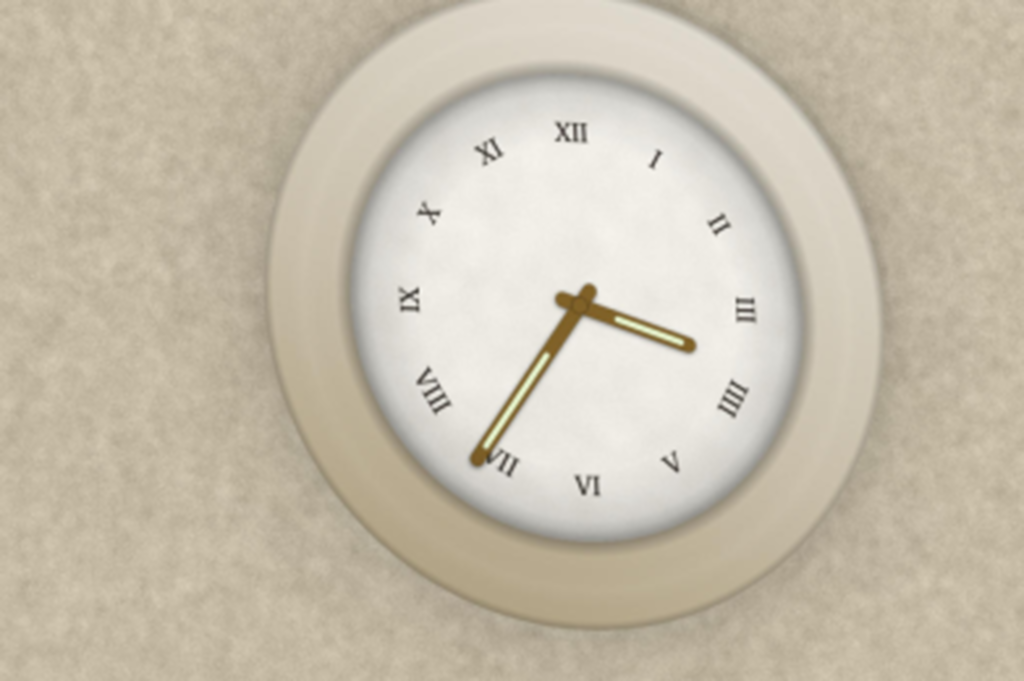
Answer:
3,36
